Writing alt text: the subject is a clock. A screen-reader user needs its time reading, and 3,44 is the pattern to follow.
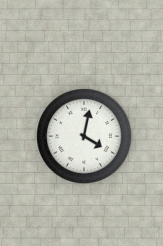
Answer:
4,02
